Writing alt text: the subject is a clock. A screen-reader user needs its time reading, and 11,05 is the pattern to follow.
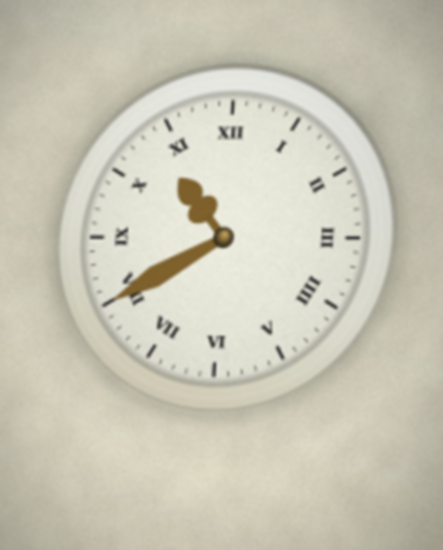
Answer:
10,40
